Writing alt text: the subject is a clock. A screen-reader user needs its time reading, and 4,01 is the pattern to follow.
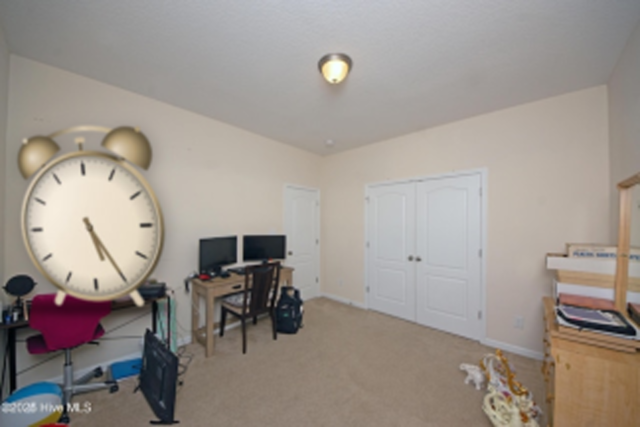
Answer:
5,25
